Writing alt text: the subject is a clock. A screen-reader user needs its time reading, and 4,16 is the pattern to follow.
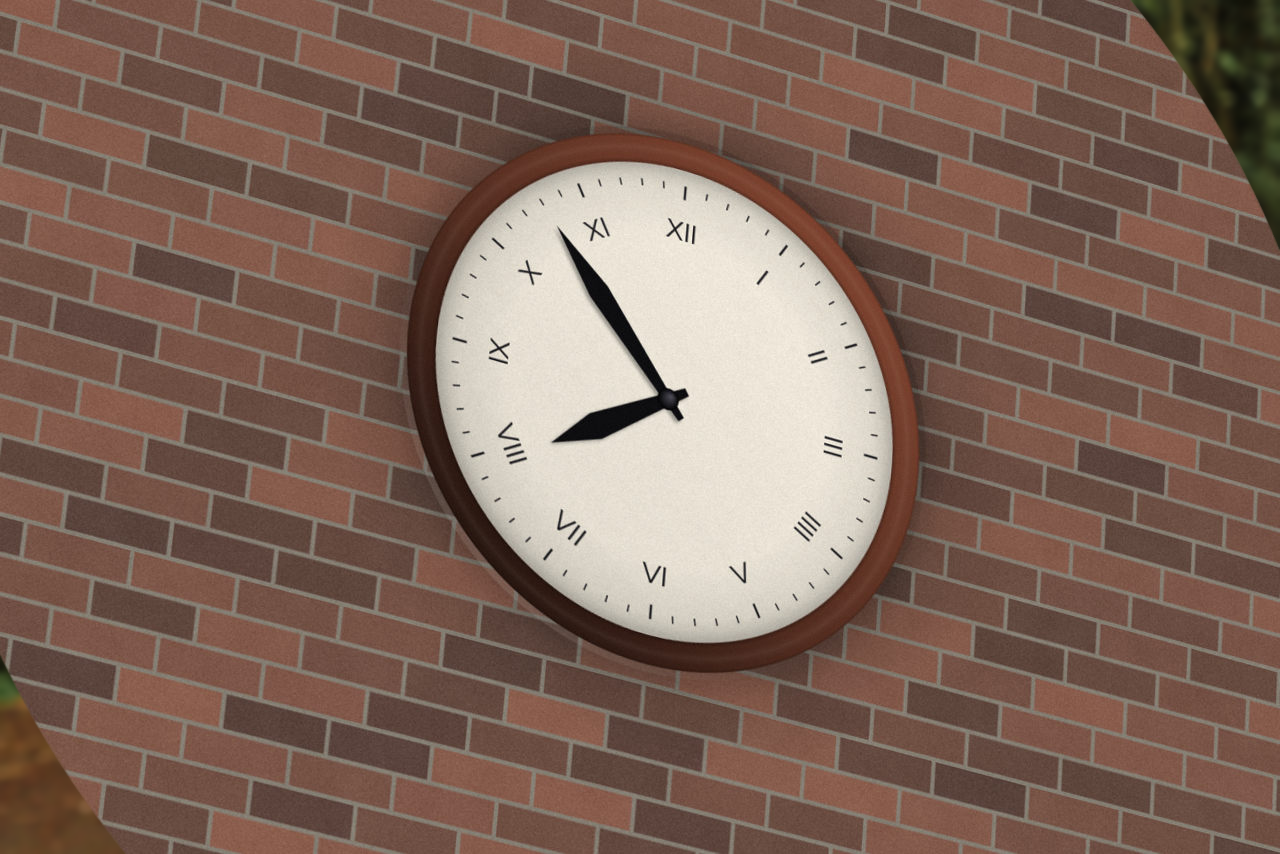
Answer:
7,53
